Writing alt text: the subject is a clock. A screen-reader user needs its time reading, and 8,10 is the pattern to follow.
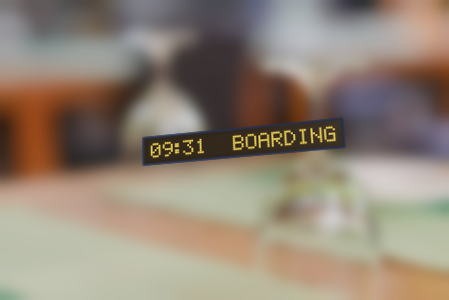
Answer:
9,31
